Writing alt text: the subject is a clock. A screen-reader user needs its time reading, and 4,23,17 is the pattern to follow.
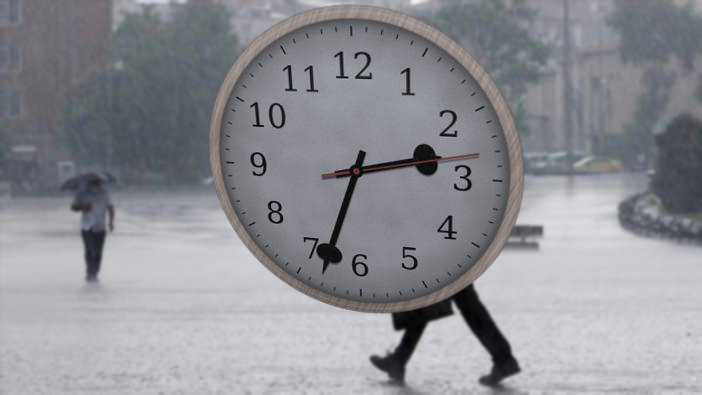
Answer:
2,33,13
